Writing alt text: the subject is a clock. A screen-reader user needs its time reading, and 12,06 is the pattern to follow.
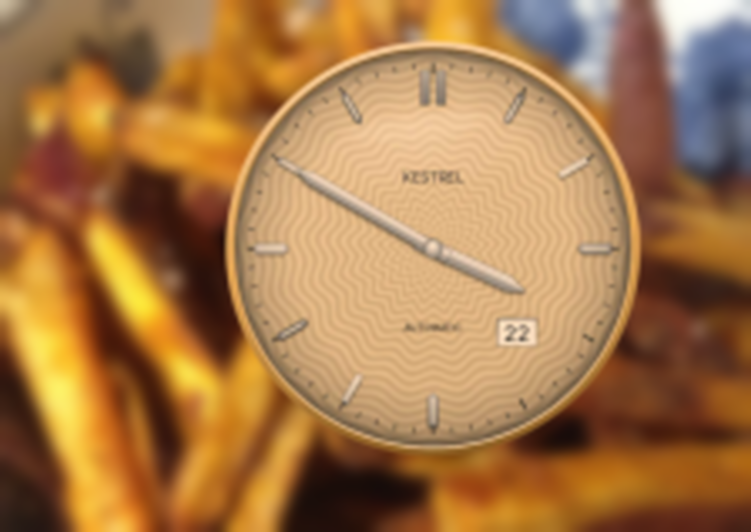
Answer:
3,50
